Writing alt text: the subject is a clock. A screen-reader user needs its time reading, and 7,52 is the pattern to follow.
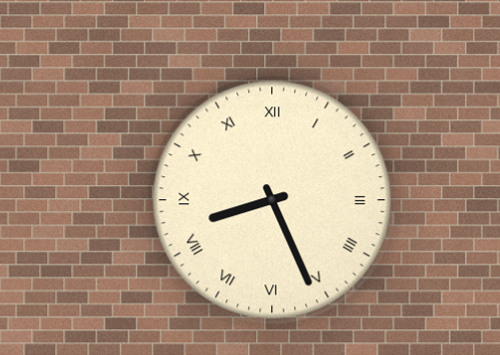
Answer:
8,26
